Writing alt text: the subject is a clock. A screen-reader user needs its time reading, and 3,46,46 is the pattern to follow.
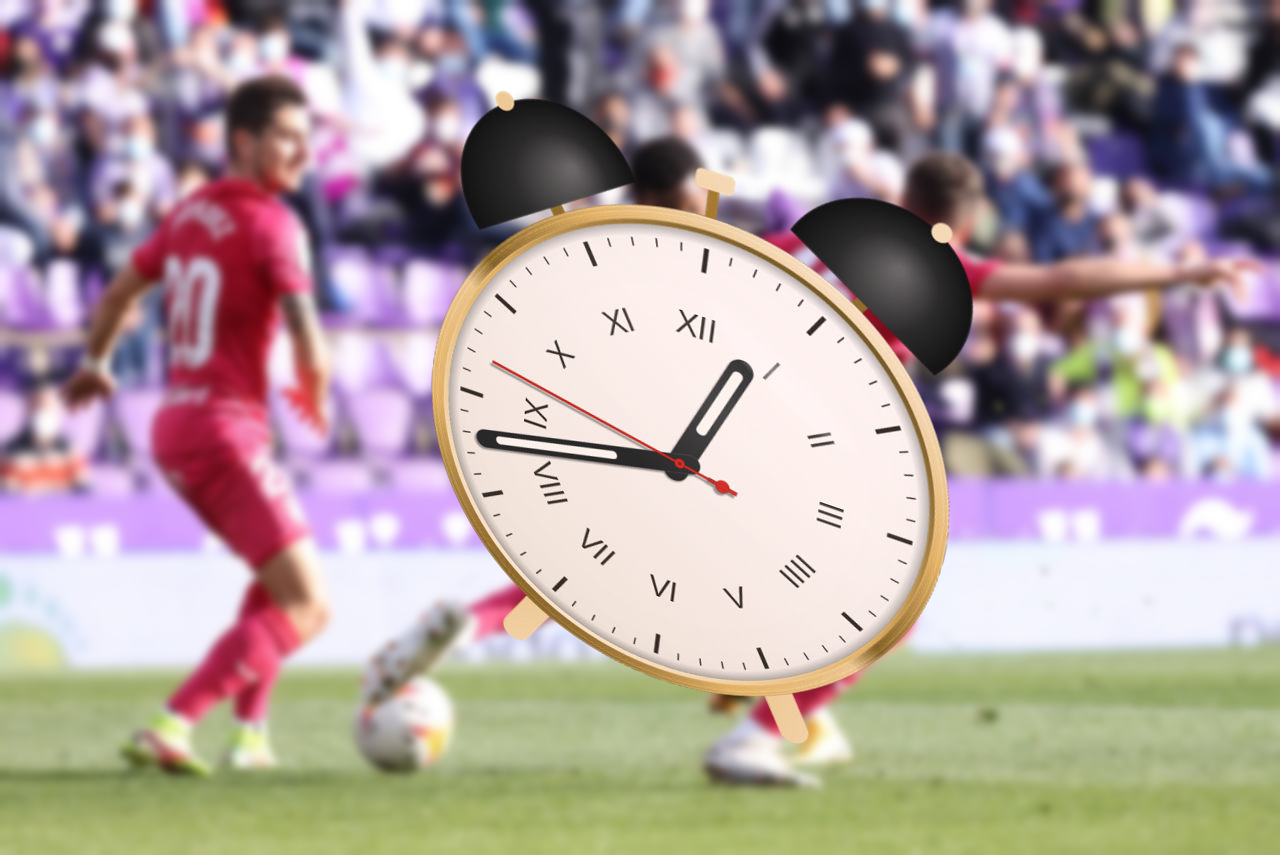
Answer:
12,42,47
